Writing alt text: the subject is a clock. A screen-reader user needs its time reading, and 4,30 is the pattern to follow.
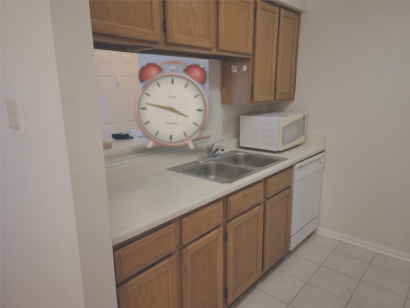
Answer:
3,47
